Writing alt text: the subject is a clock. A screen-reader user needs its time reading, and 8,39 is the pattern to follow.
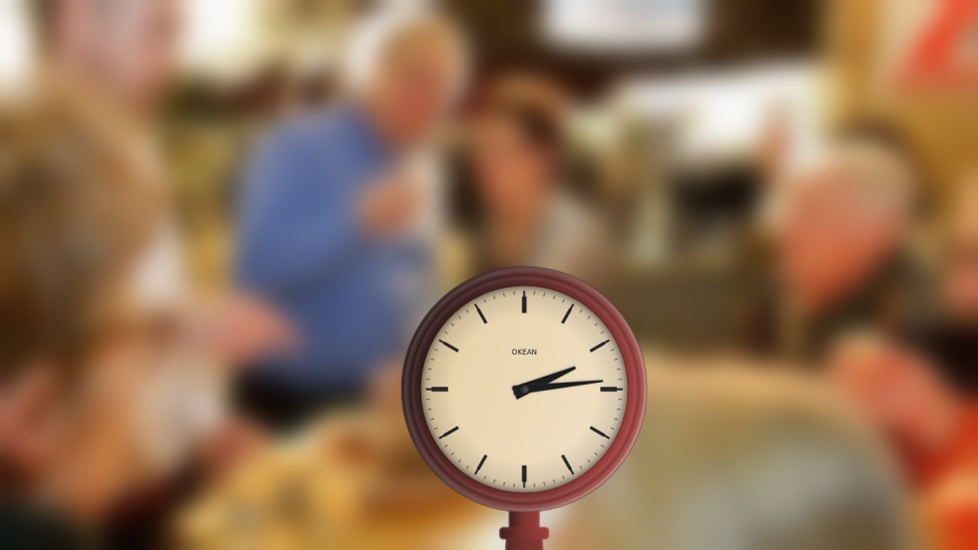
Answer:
2,14
